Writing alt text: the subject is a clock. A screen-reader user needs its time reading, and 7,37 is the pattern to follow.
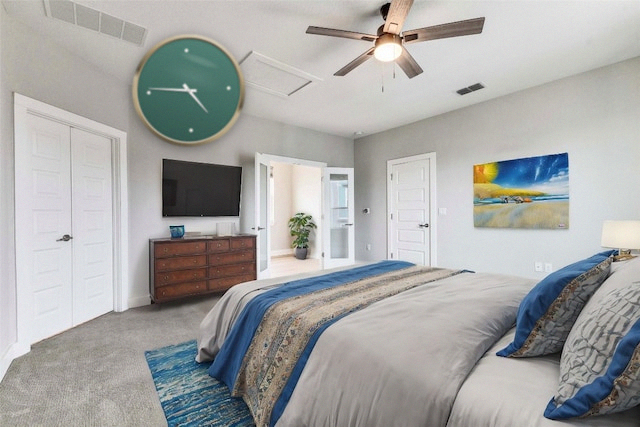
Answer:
4,46
